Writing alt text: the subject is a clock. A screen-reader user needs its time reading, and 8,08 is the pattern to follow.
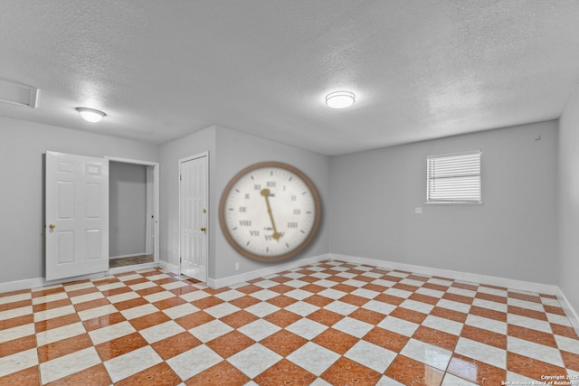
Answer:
11,27
